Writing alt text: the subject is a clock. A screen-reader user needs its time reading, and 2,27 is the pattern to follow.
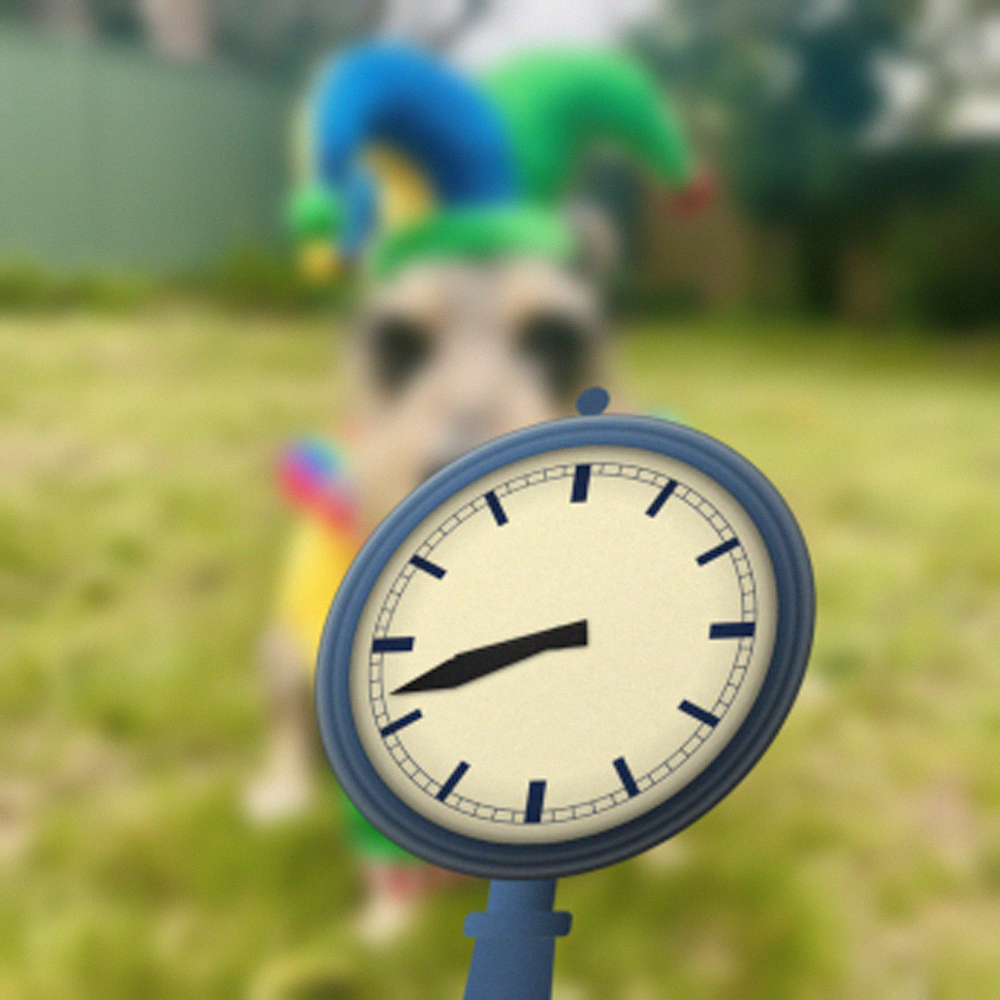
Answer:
8,42
